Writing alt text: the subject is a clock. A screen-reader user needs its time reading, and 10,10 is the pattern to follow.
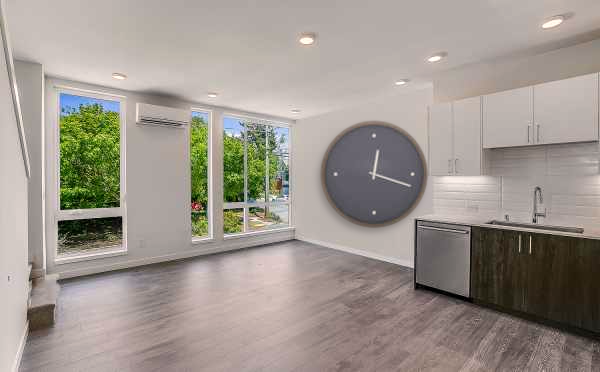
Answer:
12,18
